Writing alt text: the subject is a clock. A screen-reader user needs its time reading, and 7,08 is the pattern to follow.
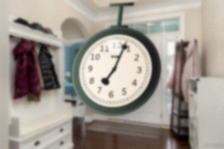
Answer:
7,03
